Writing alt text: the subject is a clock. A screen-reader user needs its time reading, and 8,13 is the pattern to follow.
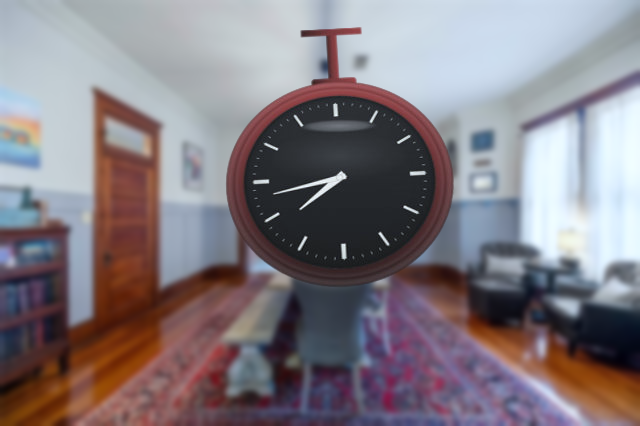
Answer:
7,43
